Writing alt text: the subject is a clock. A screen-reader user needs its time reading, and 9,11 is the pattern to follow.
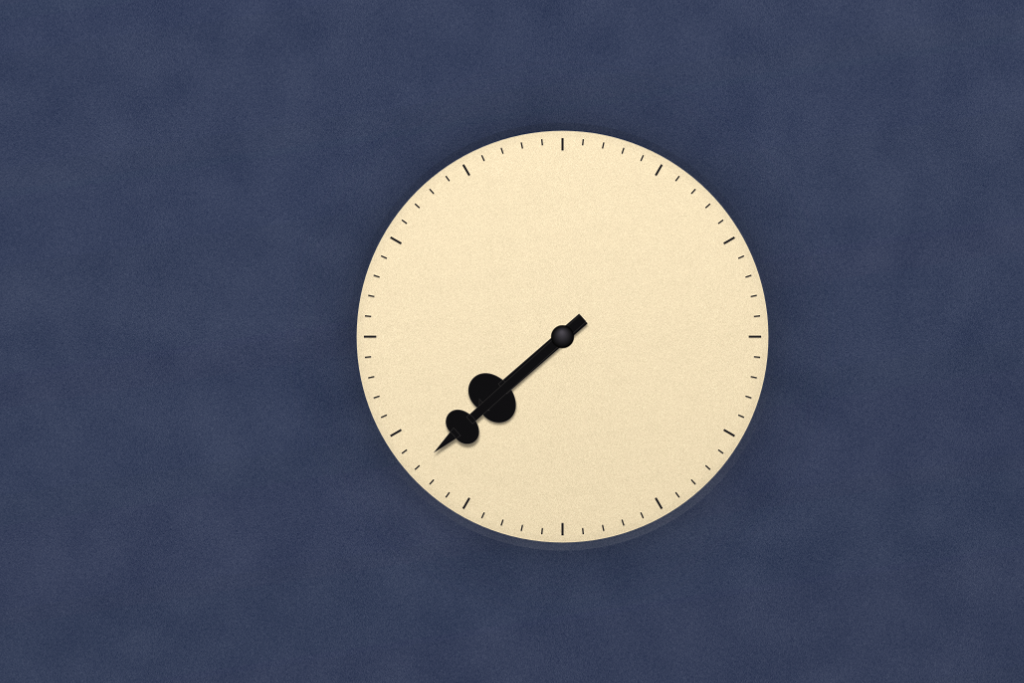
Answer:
7,38
